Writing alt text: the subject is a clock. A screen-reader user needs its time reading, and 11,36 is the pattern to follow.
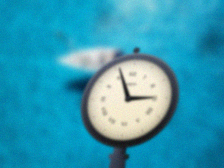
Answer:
2,56
